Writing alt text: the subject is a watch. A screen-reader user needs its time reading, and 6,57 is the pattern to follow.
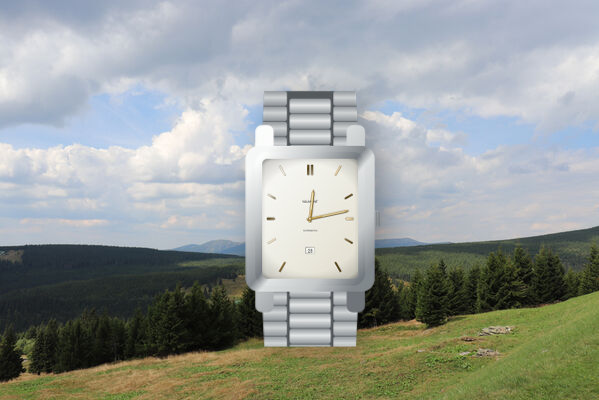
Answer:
12,13
